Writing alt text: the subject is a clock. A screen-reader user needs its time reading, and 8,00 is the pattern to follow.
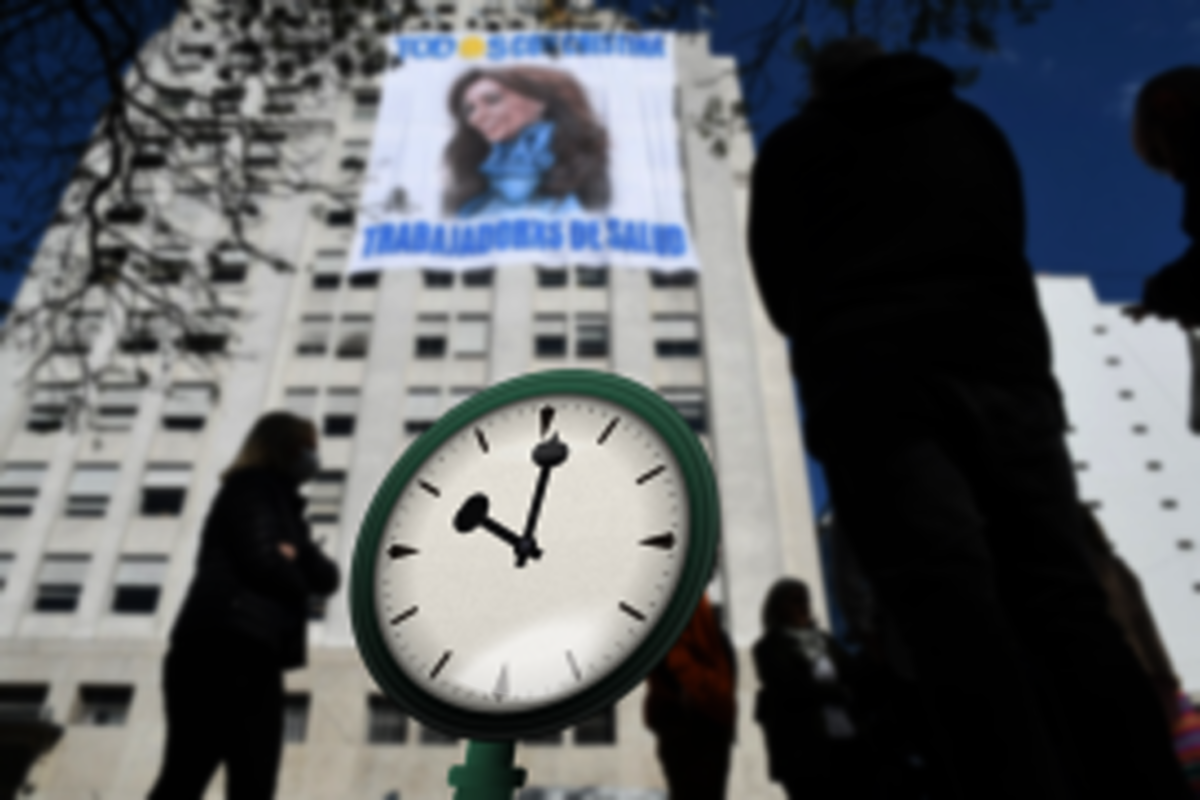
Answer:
10,01
